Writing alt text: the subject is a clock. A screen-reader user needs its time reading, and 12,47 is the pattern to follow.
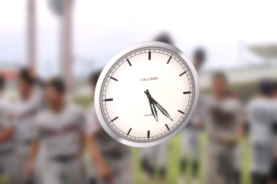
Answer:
5,23
